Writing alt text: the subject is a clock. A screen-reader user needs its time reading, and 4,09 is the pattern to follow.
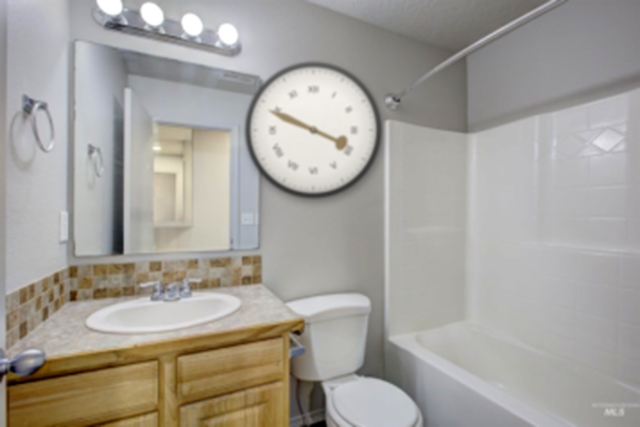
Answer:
3,49
